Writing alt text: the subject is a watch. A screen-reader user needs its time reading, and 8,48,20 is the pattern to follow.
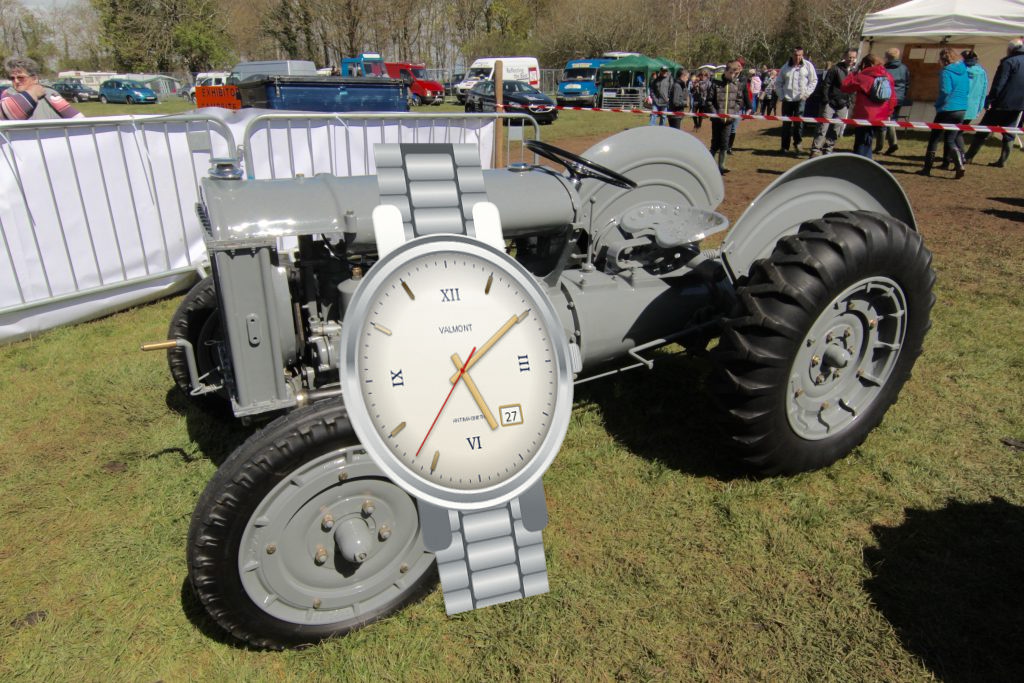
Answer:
5,09,37
